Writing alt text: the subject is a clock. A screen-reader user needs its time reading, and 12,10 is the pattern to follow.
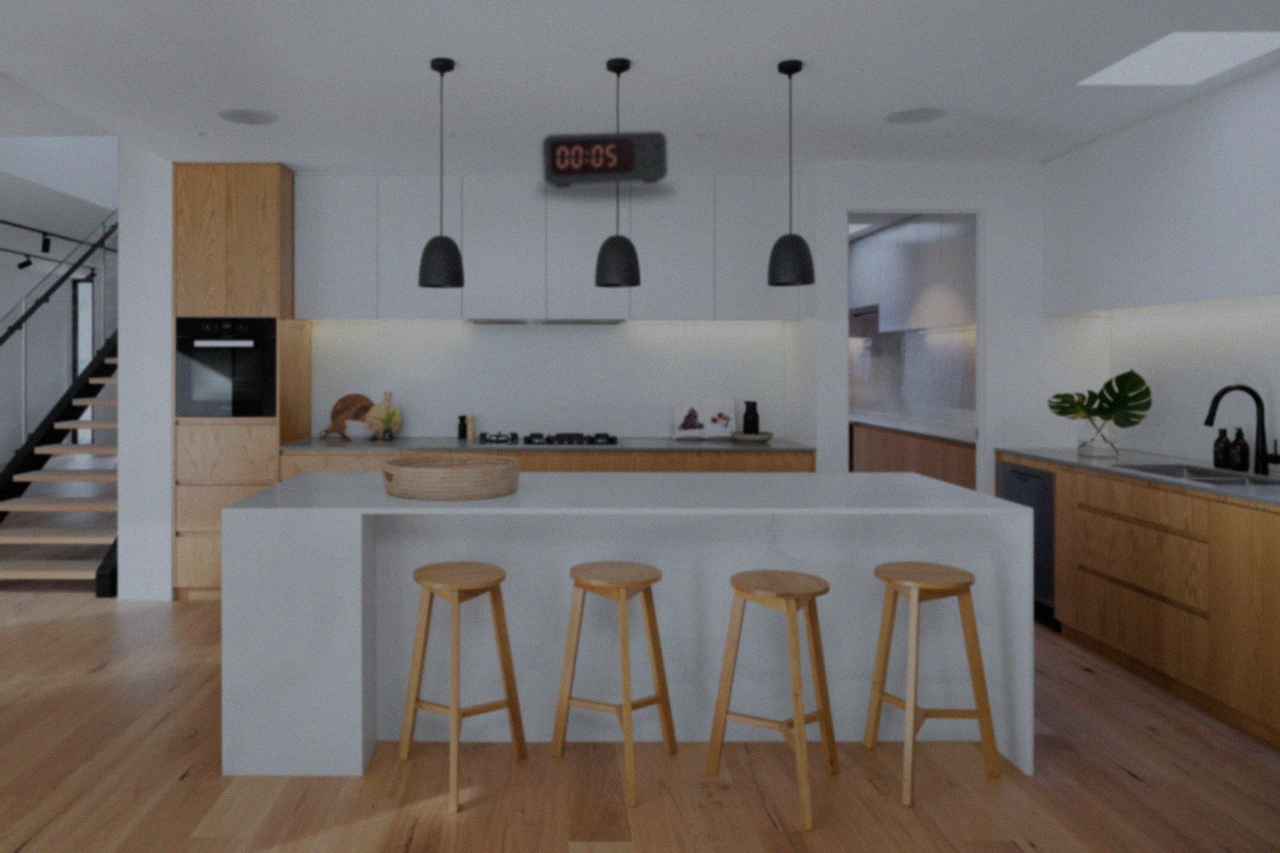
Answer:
0,05
